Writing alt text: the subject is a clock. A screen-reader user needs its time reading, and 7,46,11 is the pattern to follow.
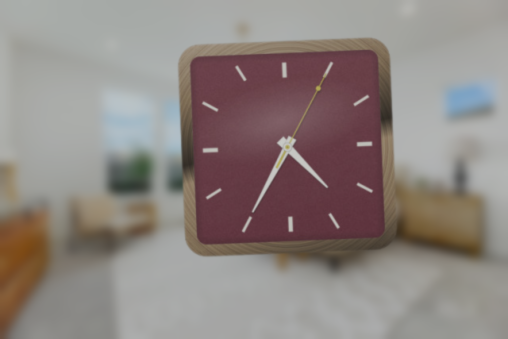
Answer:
4,35,05
